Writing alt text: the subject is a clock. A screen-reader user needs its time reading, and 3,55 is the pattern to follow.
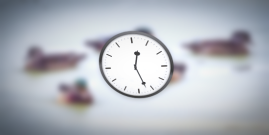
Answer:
12,27
